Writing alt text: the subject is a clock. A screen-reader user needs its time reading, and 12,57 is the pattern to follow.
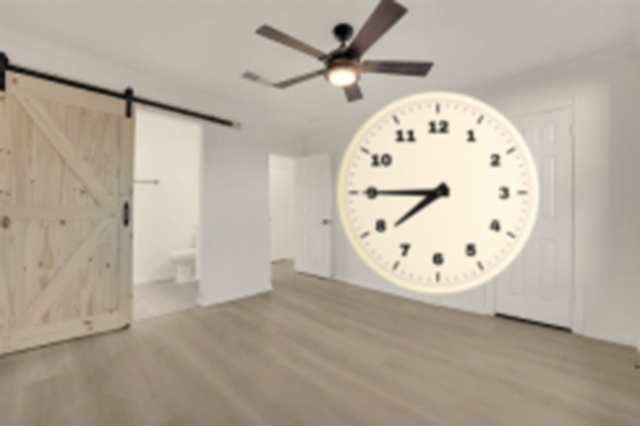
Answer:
7,45
